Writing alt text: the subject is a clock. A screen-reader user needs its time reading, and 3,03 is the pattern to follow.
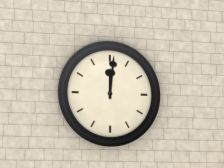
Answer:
12,01
